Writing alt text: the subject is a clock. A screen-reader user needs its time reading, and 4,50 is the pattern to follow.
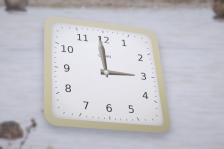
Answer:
2,59
